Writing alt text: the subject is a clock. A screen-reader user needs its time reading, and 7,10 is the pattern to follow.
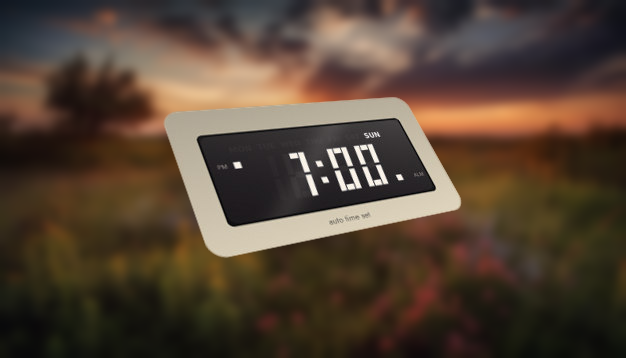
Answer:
7,00
